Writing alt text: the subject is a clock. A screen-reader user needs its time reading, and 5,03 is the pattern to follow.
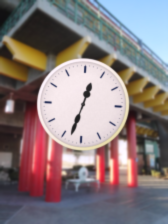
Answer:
12,33
